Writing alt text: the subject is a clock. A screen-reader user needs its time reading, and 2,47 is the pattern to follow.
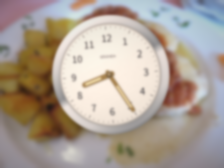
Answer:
8,25
